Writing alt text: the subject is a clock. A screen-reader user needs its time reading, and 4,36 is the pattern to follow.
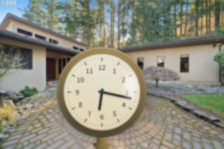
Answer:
6,17
